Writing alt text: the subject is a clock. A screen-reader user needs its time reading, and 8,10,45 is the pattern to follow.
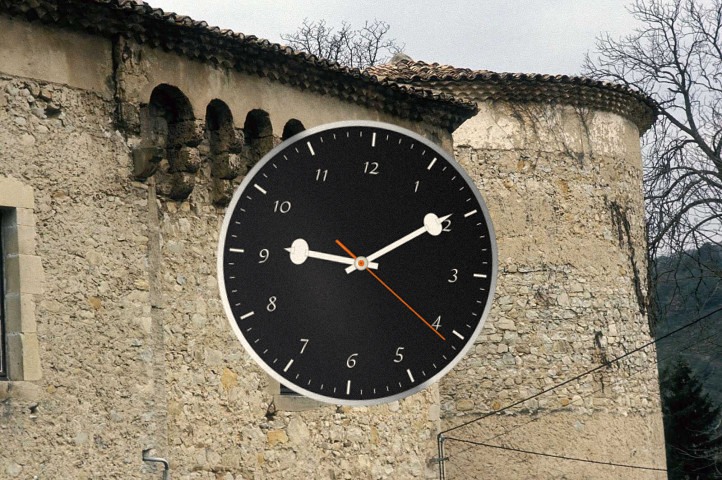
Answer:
9,09,21
